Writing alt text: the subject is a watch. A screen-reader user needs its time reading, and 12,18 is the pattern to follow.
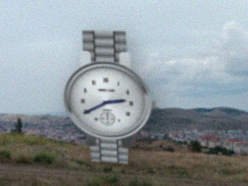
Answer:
2,40
